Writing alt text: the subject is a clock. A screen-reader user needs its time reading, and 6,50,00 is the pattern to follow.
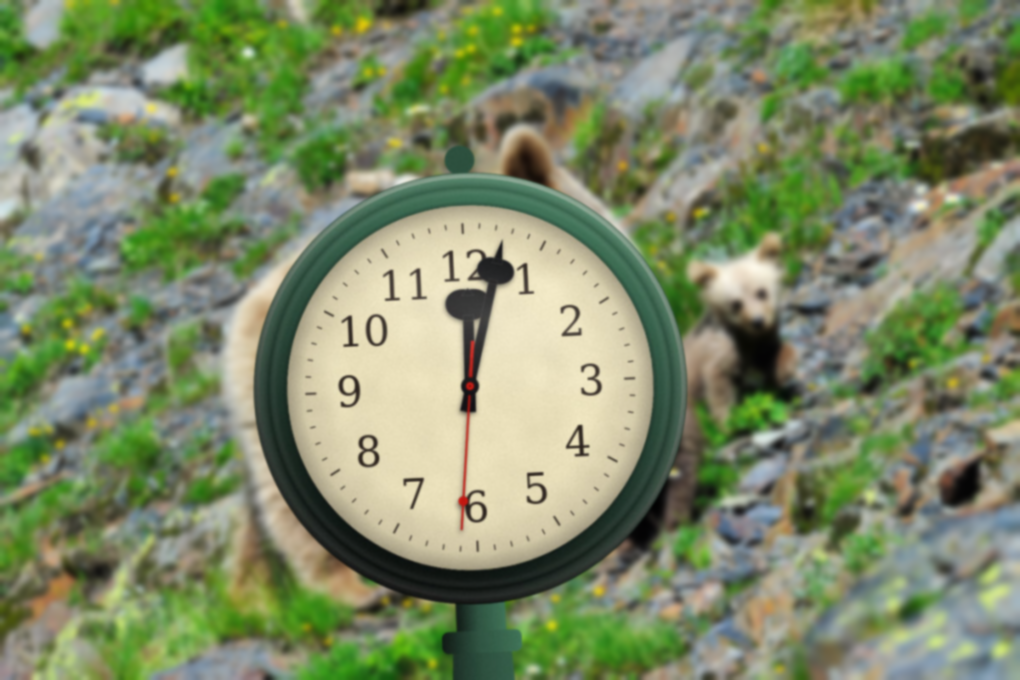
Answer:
12,02,31
